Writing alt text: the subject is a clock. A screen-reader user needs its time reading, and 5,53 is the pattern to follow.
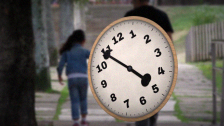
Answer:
4,54
